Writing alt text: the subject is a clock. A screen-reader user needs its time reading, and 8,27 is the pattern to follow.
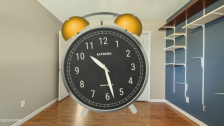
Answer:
10,28
